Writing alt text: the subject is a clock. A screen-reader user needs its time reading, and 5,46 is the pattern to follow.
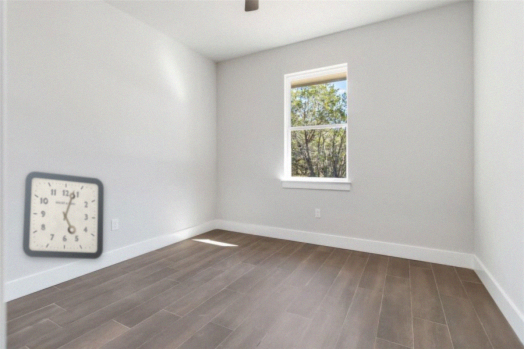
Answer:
5,03
